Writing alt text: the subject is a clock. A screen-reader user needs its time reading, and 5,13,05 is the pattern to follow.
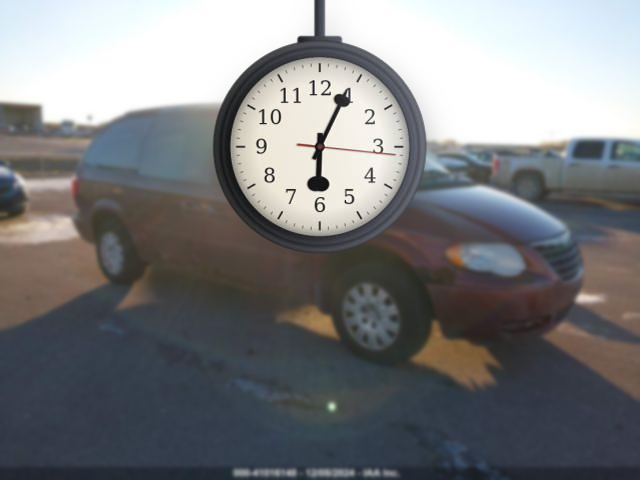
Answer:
6,04,16
